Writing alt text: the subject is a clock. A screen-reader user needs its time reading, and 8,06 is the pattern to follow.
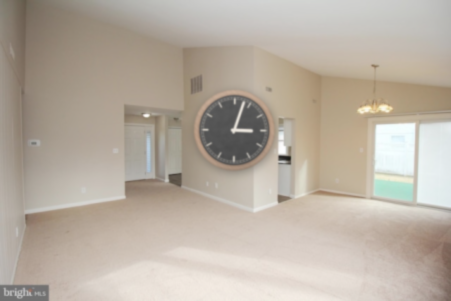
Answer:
3,03
